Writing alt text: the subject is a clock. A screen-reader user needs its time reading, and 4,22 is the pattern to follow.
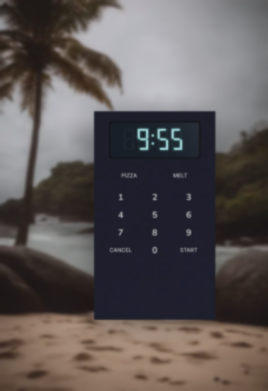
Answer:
9,55
